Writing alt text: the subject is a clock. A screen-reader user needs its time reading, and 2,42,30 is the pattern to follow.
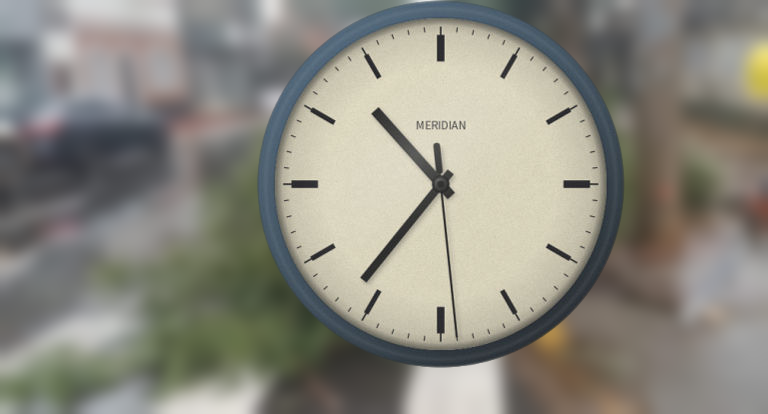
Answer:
10,36,29
